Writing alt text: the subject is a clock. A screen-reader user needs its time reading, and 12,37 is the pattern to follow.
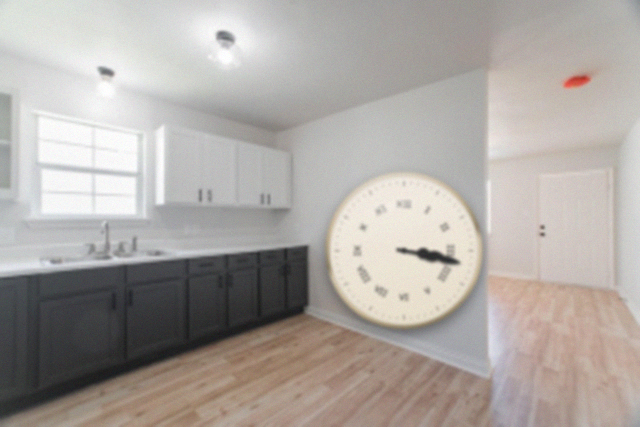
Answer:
3,17
